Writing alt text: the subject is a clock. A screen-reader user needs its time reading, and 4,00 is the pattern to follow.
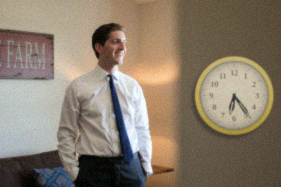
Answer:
6,24
